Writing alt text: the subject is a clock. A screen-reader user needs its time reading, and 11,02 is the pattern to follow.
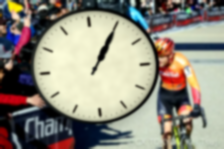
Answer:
1,05
